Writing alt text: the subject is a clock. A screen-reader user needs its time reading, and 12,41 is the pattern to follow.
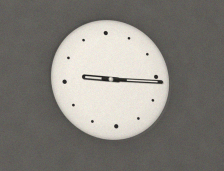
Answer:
9,16
